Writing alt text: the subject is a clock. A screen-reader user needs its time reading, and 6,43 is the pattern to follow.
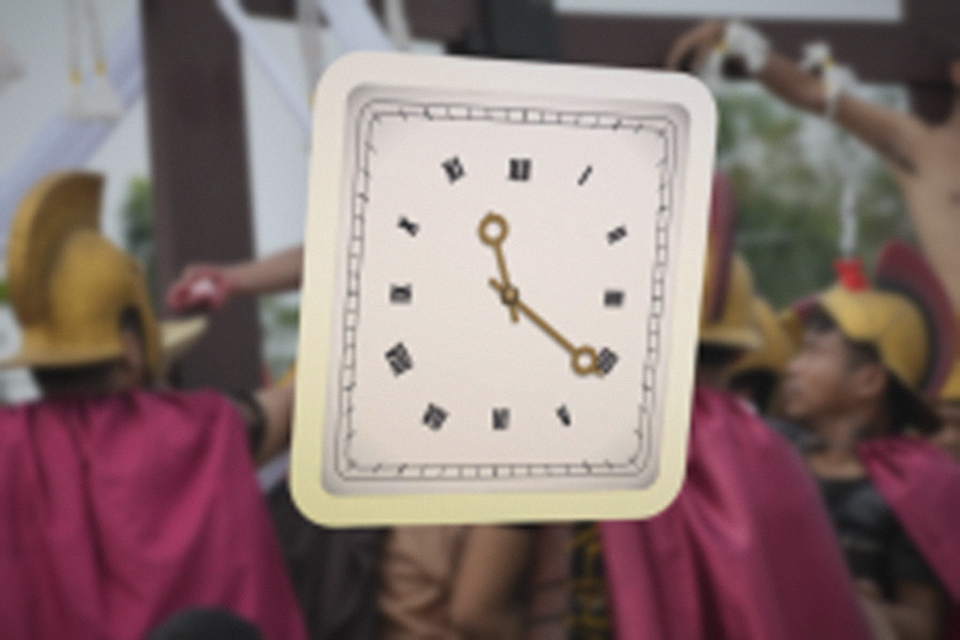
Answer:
11,21
